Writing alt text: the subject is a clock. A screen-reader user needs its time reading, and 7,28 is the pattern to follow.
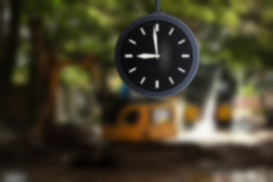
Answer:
8,59
